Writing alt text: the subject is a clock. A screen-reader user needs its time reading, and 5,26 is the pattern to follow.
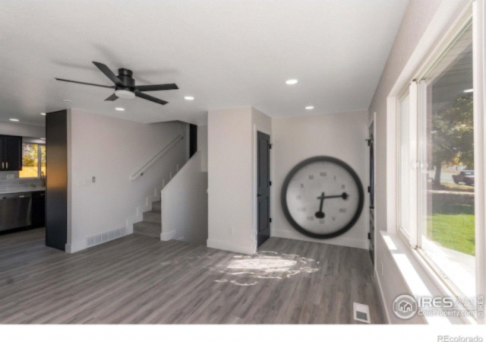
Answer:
6,14
